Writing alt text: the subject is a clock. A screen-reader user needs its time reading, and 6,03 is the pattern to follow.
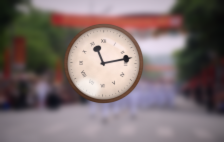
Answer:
11,13
